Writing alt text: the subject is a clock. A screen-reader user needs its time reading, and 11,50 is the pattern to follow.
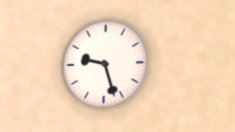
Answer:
9,27
